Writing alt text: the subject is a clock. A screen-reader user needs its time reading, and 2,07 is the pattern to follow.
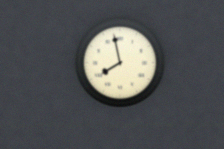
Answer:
7,58
